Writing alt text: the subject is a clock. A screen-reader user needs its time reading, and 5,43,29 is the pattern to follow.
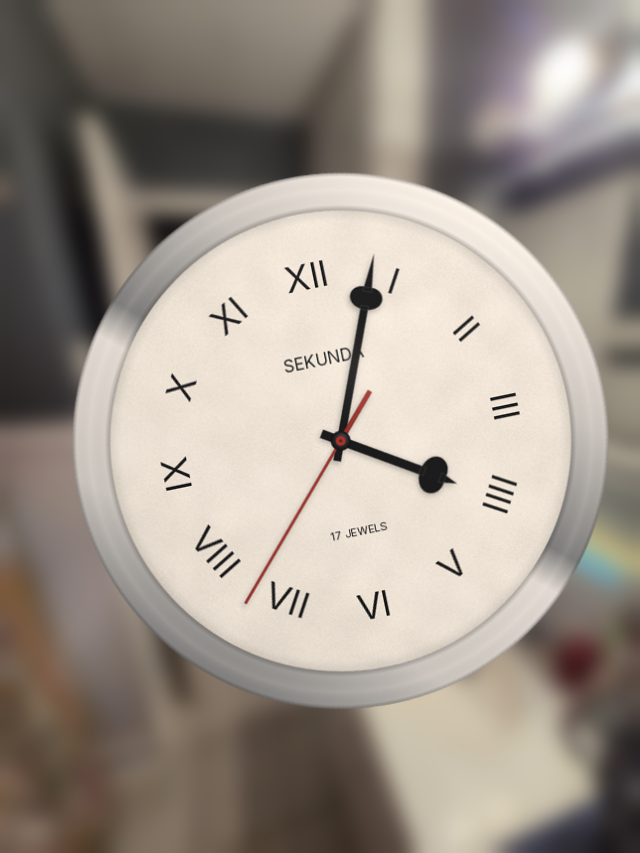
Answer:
4,03,37
